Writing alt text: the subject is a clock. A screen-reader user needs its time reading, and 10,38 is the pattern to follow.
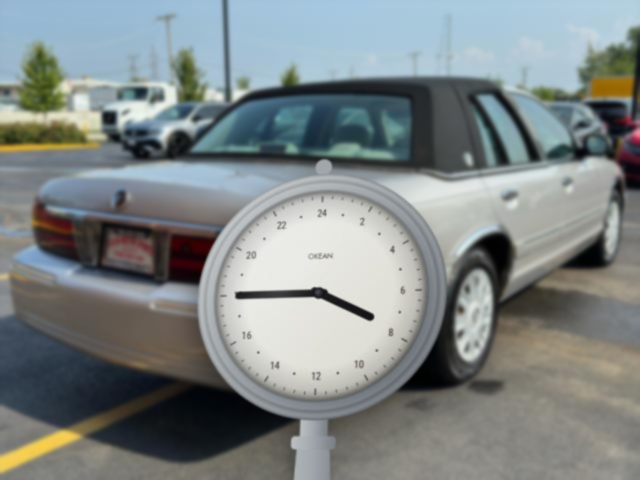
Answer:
7,45
